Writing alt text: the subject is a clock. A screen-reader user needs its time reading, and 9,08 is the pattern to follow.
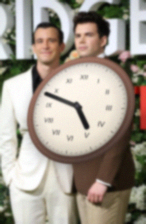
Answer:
4,48
